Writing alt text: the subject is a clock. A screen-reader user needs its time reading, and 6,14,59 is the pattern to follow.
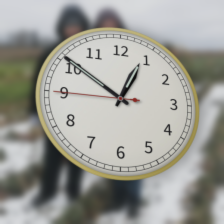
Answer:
12,50,45
